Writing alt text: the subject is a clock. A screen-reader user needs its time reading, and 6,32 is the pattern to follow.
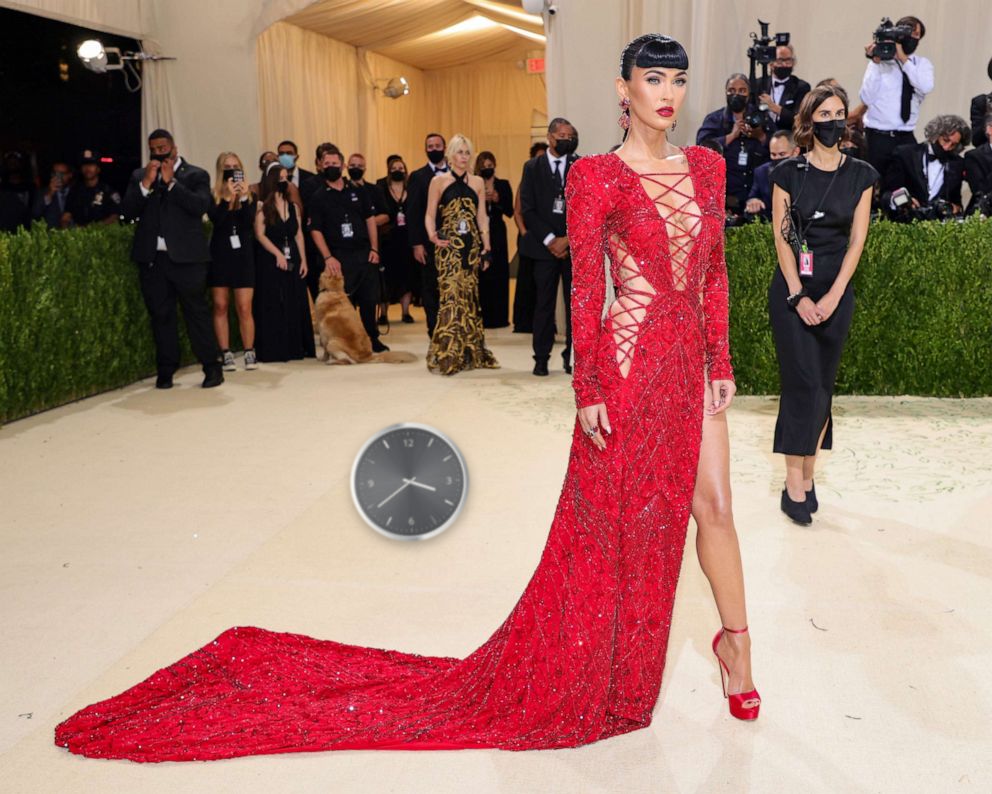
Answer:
3,39
